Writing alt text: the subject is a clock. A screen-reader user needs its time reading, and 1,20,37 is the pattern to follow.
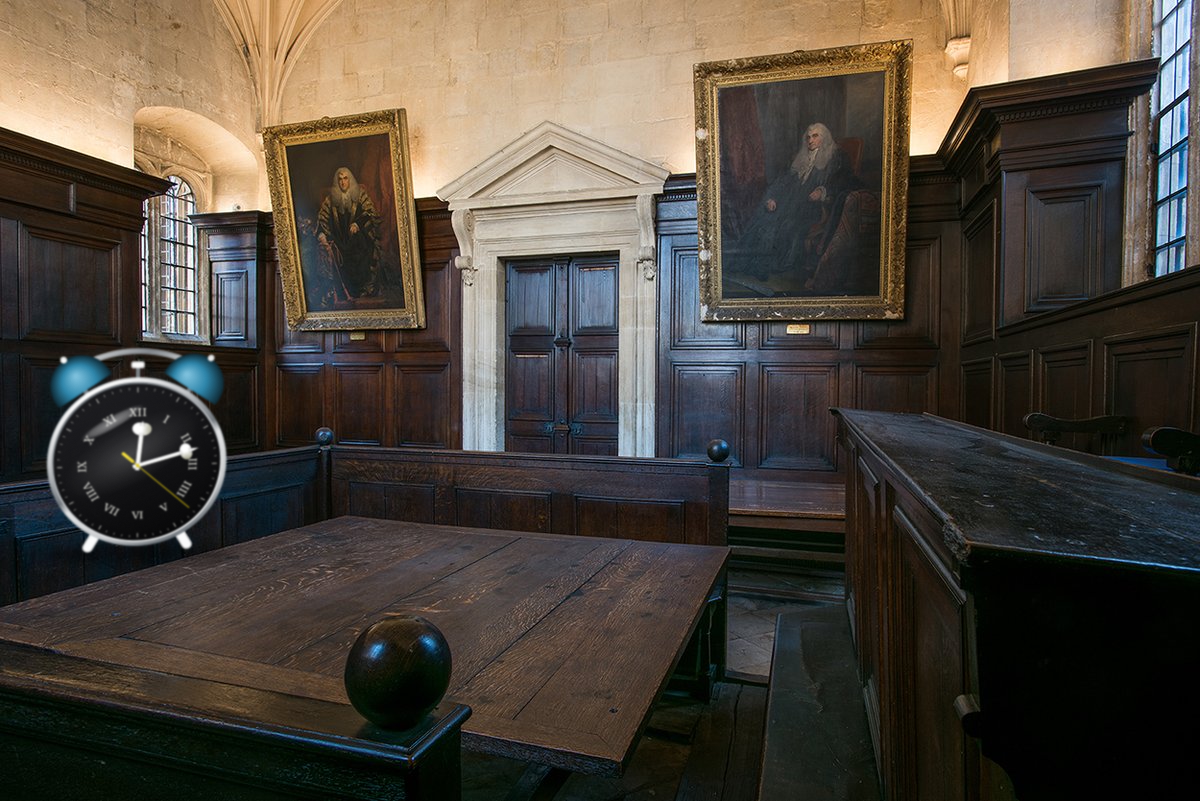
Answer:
12,12,22
